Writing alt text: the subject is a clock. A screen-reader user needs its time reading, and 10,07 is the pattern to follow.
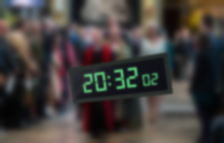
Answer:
20,32
